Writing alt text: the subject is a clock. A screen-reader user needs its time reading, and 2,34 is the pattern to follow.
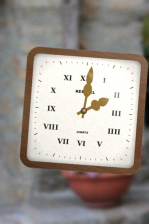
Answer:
2,01
